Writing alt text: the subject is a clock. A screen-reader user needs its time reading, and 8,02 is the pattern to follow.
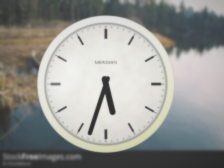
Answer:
5,33
